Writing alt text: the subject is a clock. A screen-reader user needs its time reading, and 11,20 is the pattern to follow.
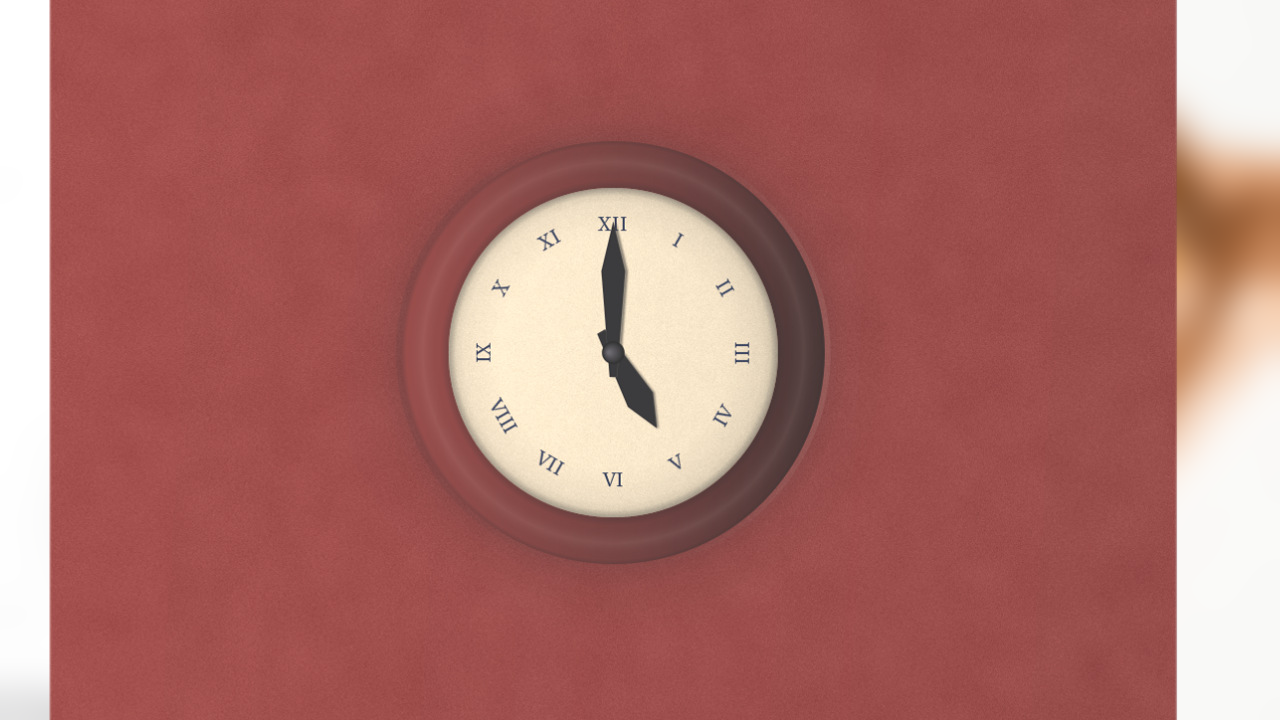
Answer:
5,00
